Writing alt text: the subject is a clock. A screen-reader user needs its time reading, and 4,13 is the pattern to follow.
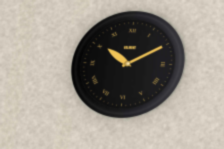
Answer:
10,10
